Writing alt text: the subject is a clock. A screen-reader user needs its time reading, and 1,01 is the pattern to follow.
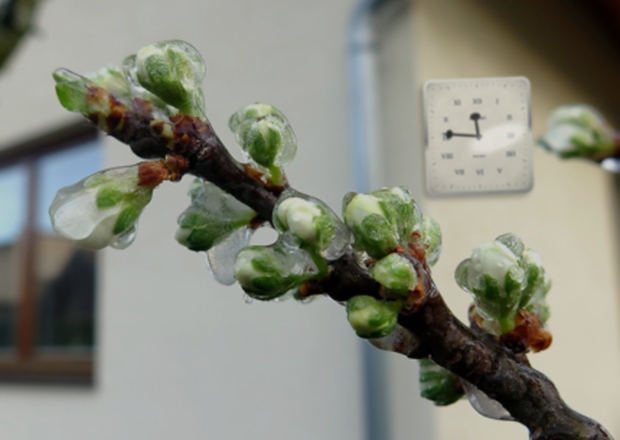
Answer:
11,46
